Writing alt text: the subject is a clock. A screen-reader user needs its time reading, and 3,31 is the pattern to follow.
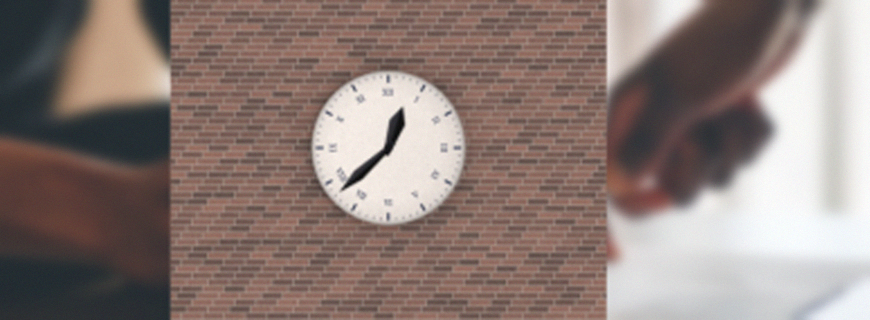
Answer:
12,38
